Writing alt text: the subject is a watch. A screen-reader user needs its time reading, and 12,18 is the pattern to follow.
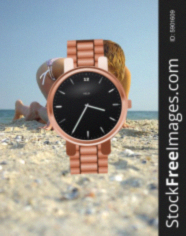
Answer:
3,35
